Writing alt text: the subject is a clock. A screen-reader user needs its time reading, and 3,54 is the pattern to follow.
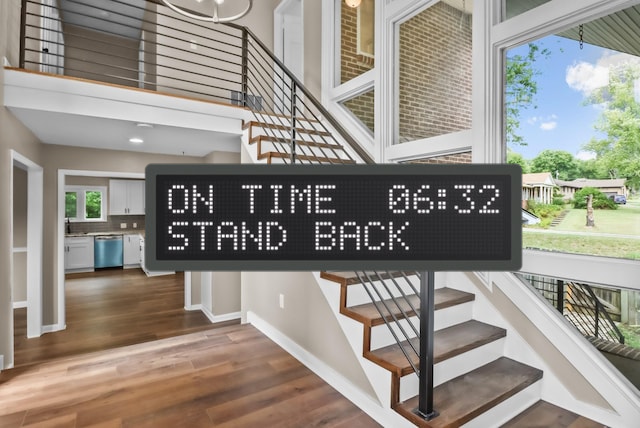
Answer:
6,32
